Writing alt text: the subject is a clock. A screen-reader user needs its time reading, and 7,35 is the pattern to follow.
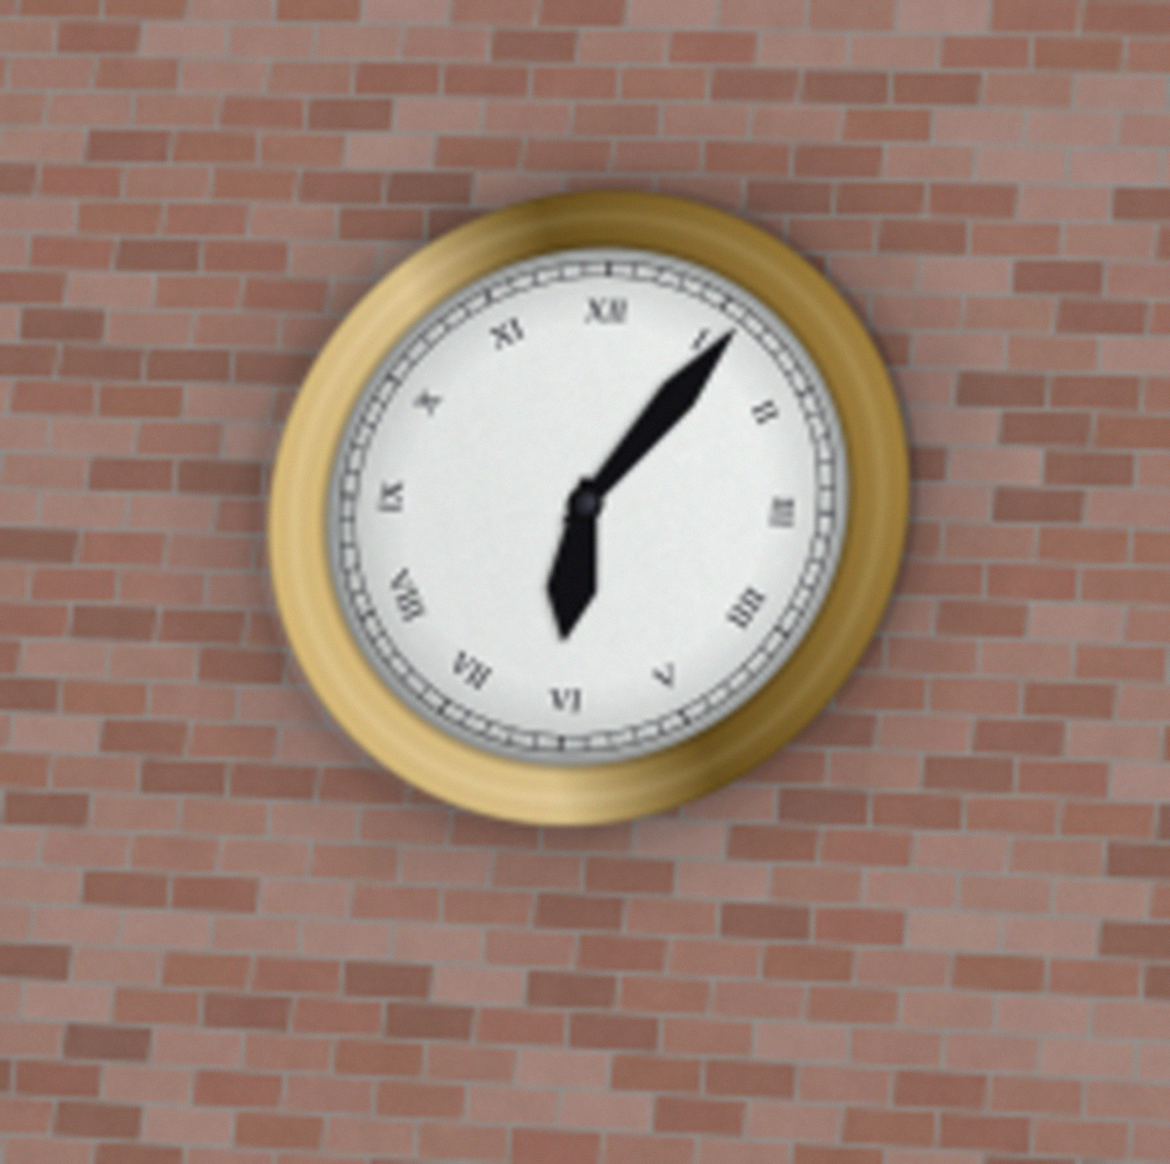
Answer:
6,06
